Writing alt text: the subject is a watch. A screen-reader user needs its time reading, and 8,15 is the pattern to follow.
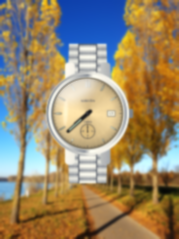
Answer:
7,38
